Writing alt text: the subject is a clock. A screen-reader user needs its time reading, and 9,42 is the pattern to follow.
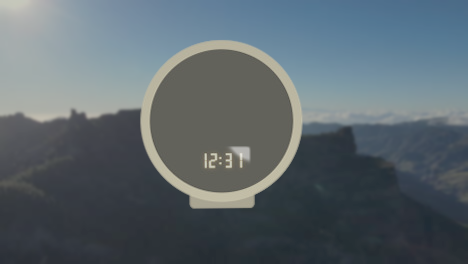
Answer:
12,31
